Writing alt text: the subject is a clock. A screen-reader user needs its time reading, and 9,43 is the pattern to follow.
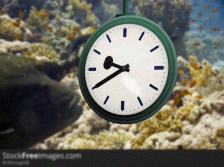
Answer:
9,40
